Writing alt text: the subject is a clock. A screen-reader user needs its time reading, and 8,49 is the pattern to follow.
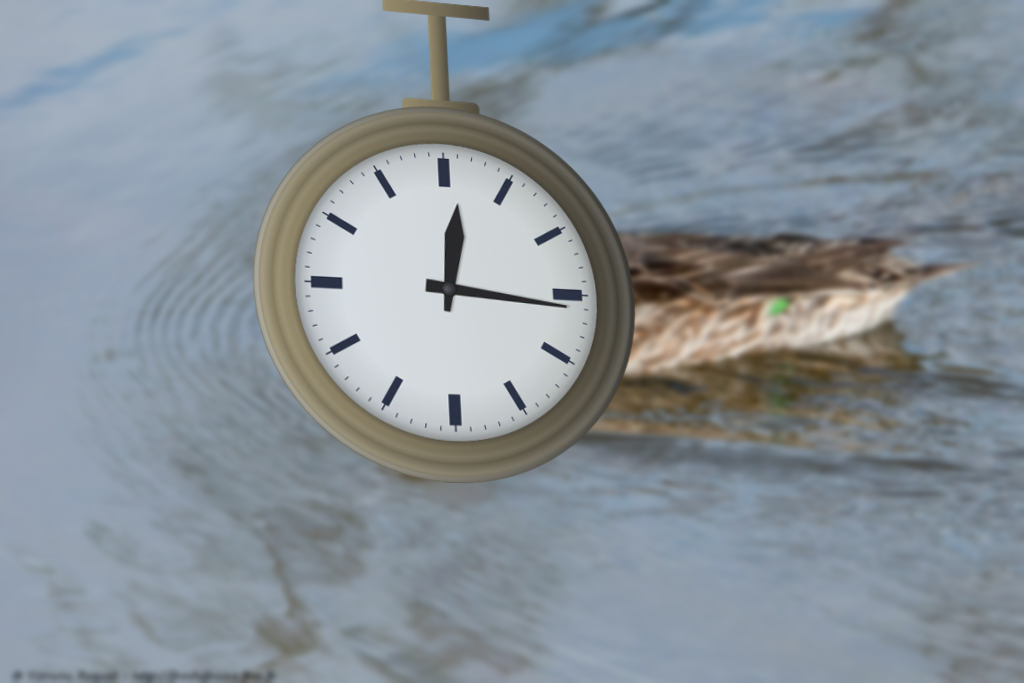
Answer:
12,16
